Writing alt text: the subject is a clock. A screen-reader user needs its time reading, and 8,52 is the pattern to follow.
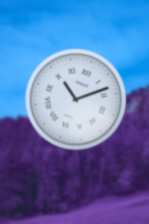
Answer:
10,08
